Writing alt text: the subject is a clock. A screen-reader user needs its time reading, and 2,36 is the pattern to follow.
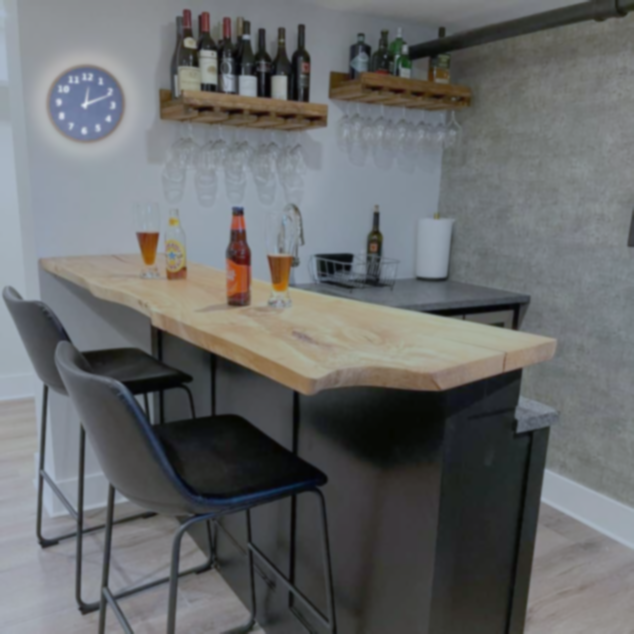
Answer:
12,11
